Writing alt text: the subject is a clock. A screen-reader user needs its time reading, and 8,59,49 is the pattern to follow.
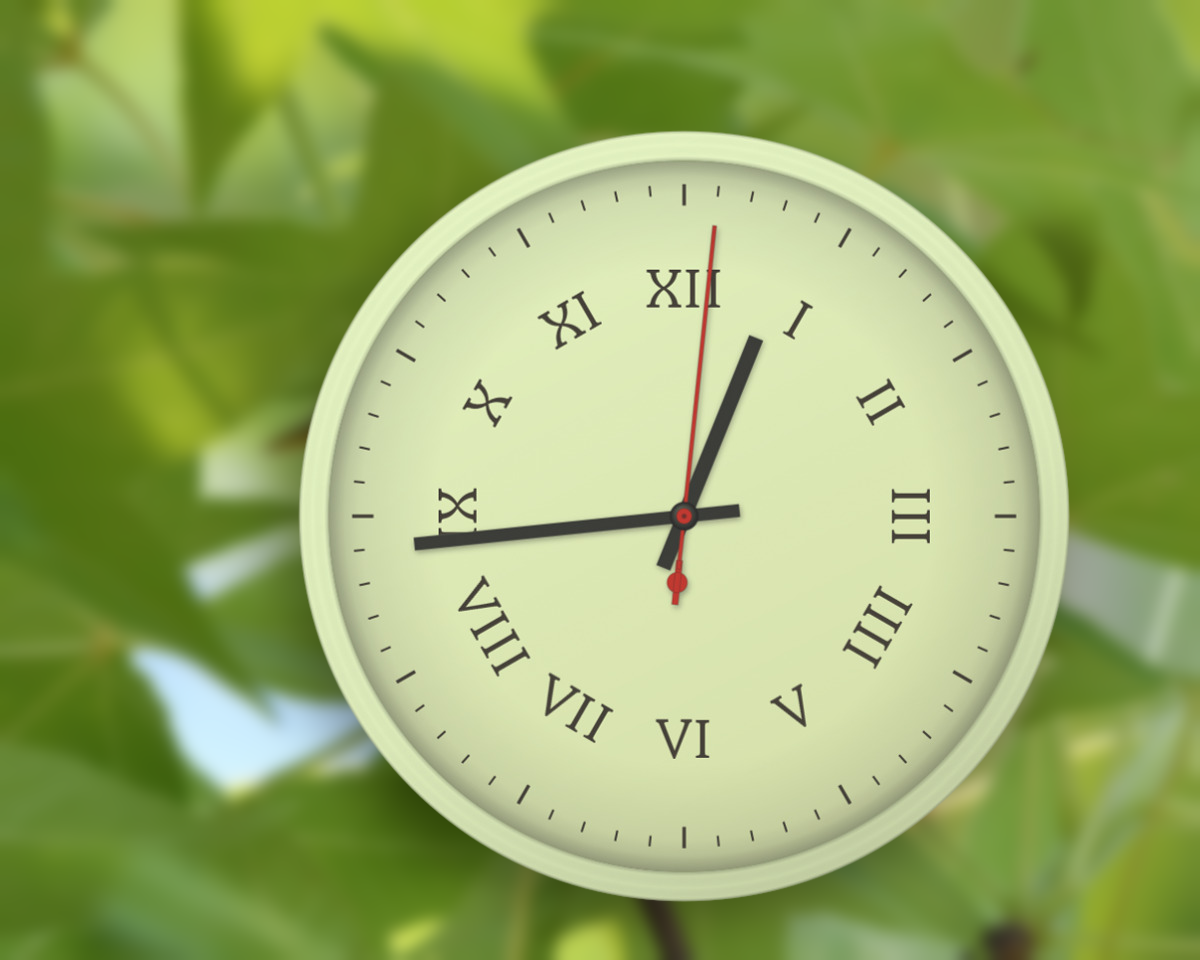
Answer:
12,44,01
